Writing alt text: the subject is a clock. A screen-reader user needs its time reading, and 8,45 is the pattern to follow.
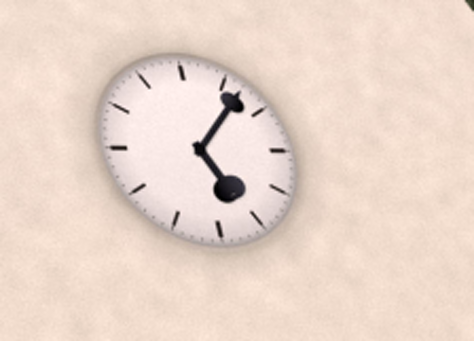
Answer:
5,07
